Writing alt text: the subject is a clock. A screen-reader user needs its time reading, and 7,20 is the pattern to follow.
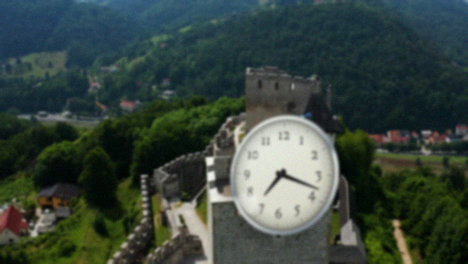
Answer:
7,18
